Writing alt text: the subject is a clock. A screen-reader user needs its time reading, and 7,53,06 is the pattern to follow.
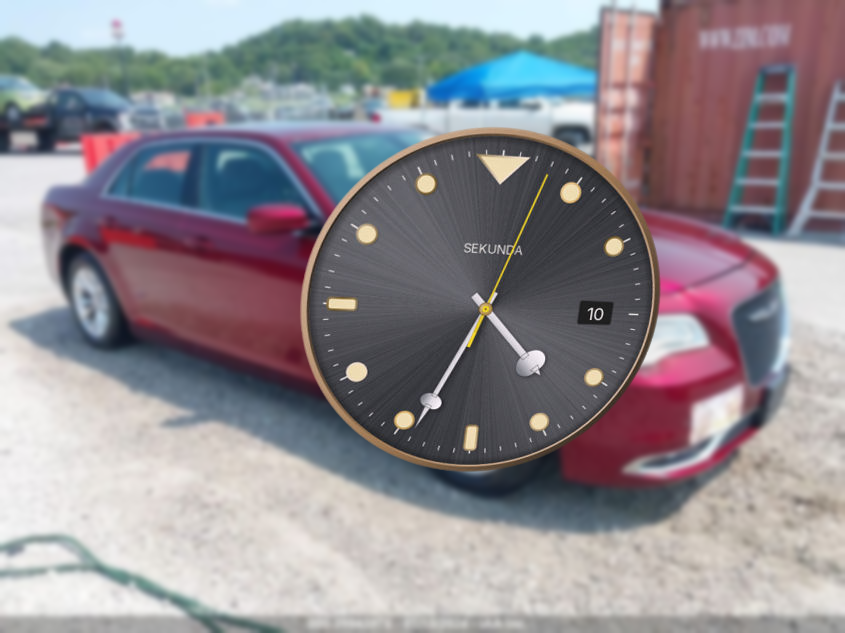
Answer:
4,34,03
